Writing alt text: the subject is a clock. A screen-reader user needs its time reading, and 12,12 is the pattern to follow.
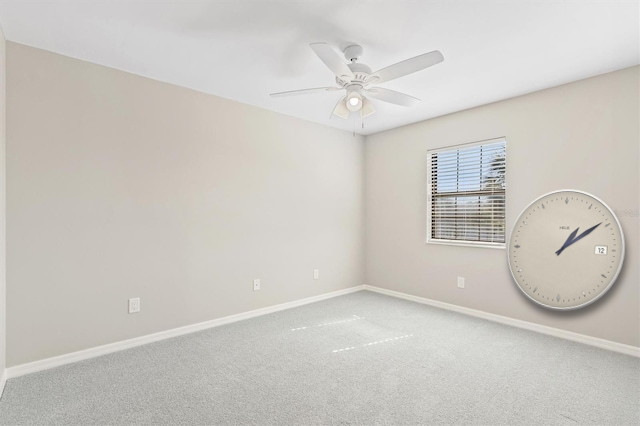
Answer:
1,09
